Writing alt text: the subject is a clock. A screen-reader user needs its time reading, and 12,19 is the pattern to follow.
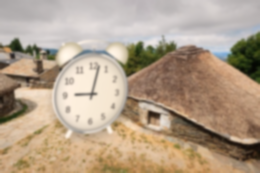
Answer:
9,02
